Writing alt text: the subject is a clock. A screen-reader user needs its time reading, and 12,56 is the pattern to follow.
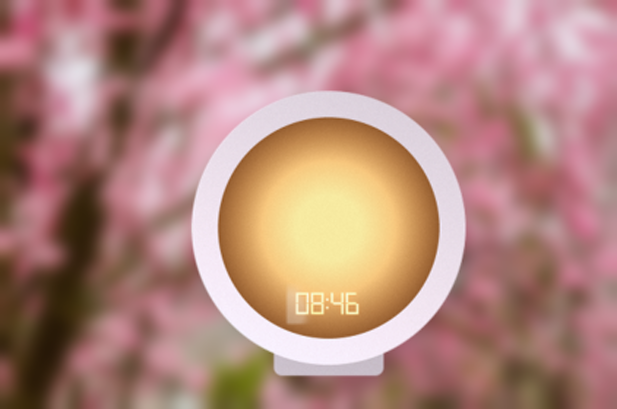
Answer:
8,46
